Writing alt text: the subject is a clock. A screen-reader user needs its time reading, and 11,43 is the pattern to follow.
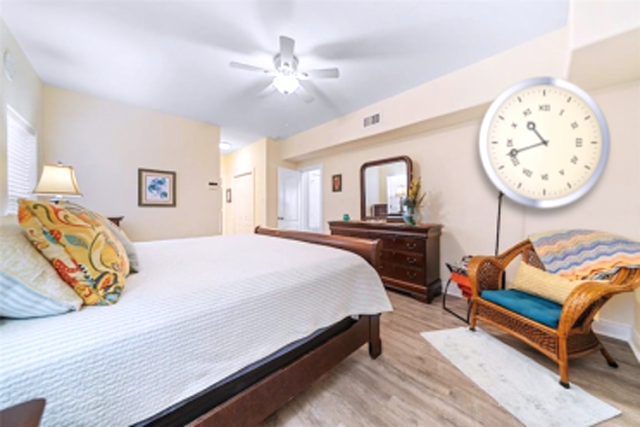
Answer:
10,42
